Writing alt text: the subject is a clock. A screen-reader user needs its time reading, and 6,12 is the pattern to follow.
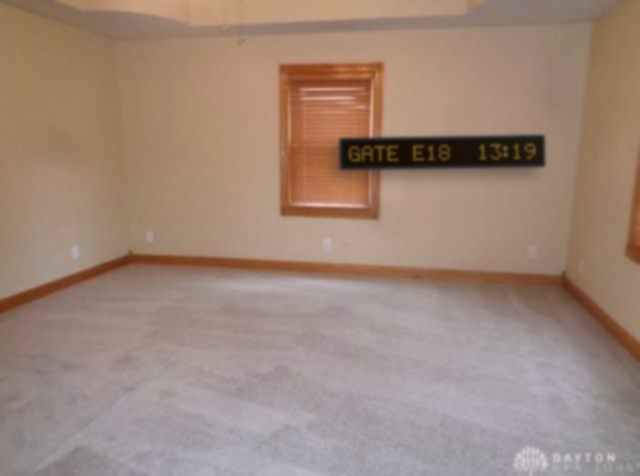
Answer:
13,19
